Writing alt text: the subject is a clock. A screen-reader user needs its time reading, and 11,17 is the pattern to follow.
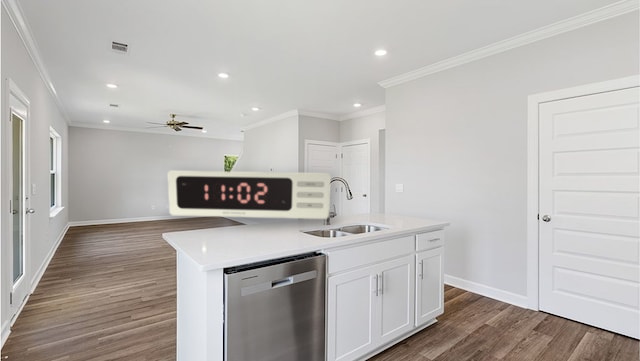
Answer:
11,02
